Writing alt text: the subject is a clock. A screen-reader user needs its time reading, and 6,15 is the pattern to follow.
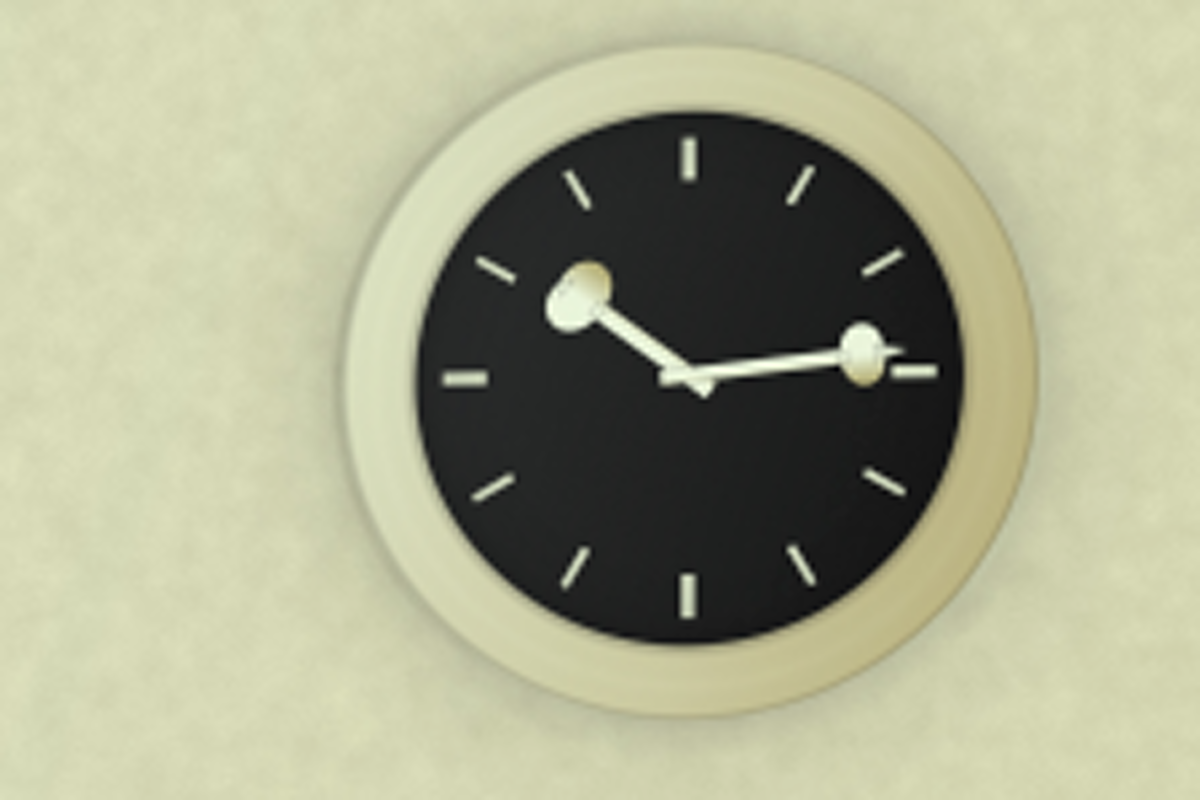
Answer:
10,14
